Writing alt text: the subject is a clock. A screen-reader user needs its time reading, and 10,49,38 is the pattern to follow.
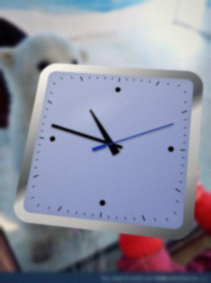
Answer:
10,47,11
